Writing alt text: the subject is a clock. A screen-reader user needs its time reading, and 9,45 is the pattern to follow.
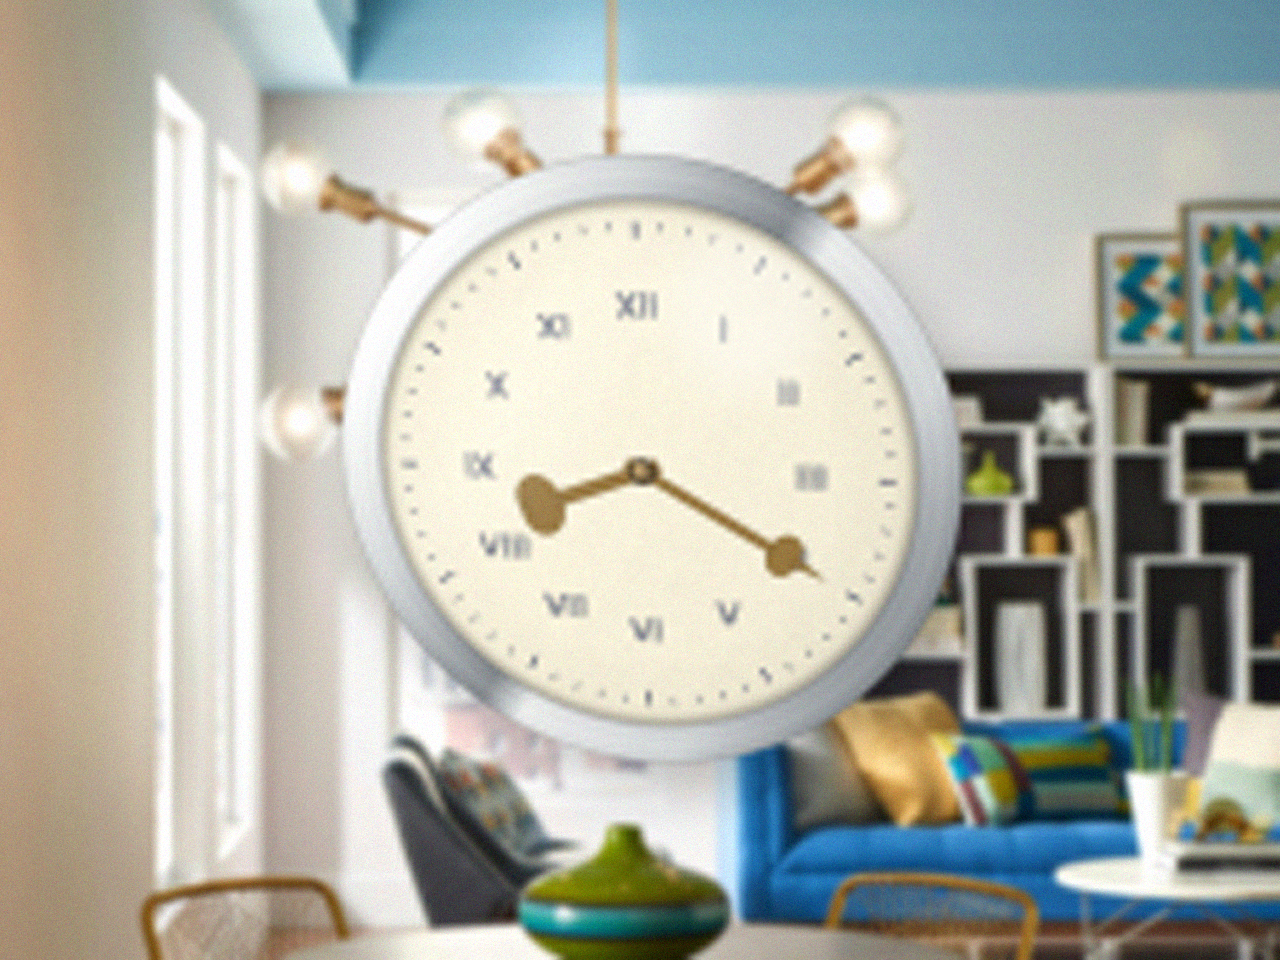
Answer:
8,20
